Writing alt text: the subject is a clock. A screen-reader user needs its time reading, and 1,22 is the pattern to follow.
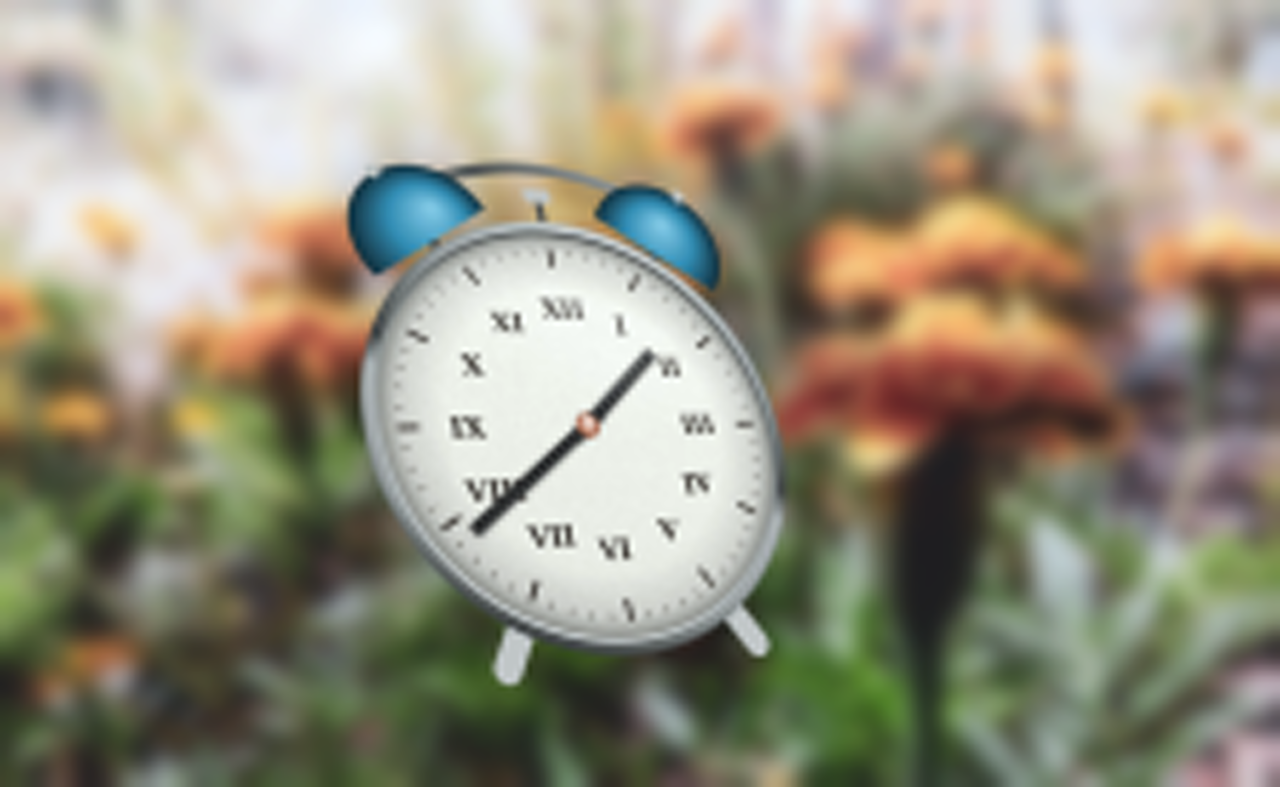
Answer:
1,39
